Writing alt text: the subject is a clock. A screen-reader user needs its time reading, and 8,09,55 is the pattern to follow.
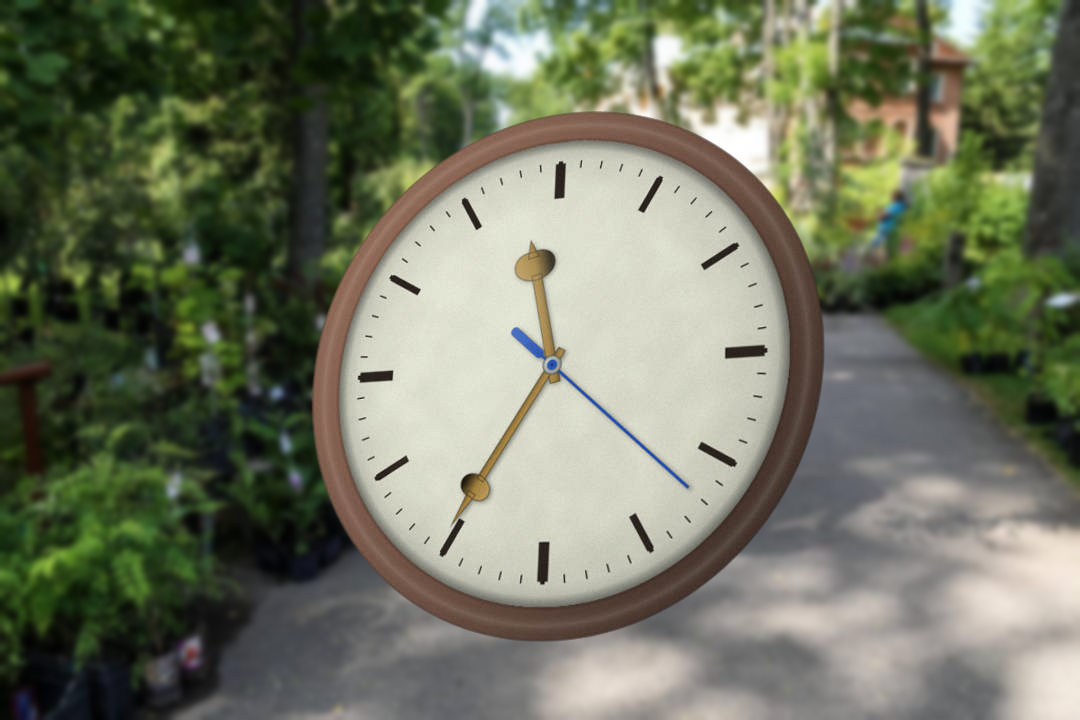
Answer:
11,35,22
